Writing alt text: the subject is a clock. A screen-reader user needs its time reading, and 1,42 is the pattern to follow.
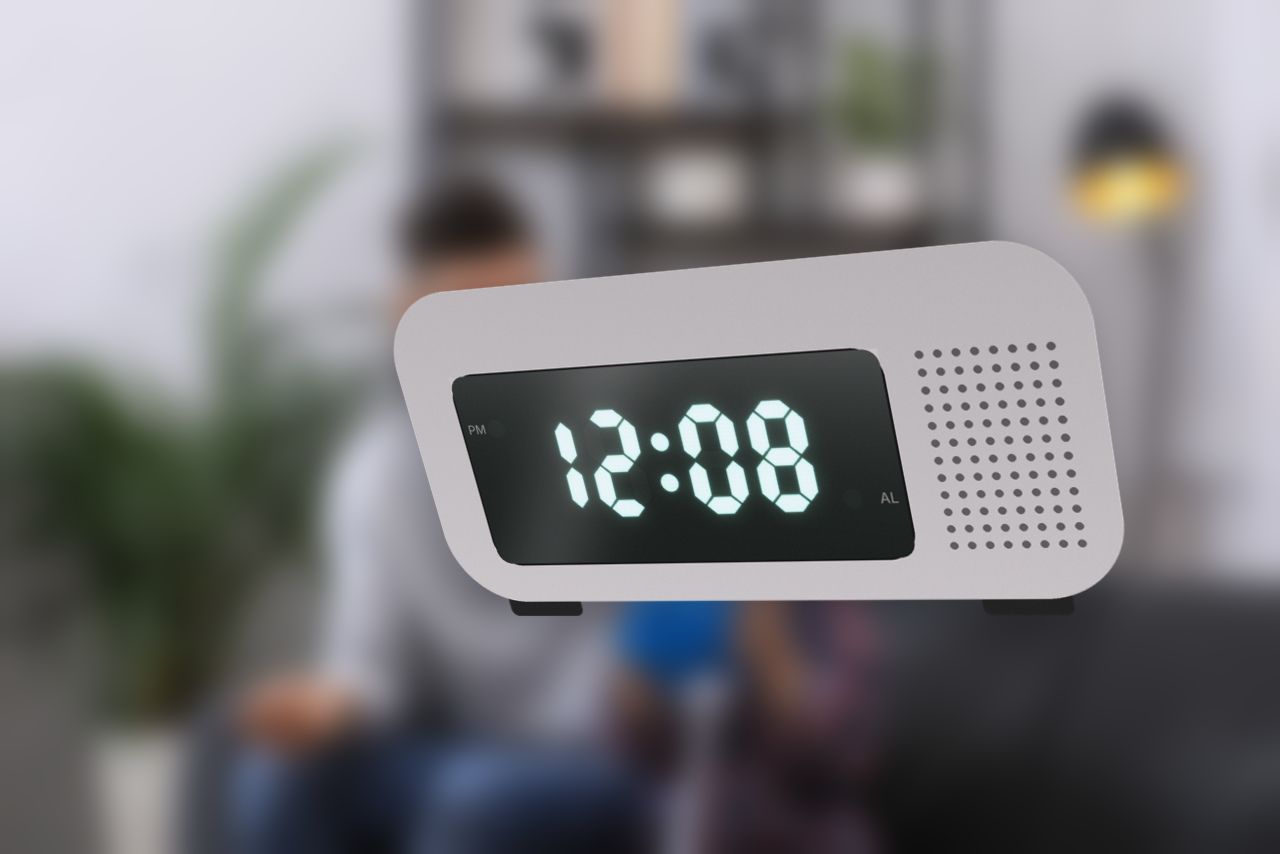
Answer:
12,08
